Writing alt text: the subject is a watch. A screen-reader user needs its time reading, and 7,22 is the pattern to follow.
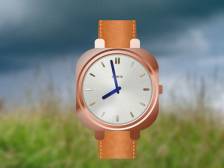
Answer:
7,58
